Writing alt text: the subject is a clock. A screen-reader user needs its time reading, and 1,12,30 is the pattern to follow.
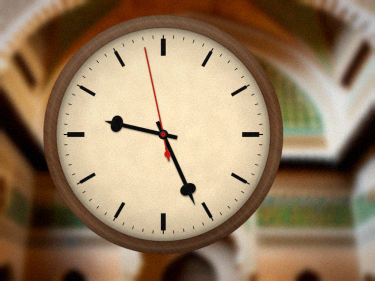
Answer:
9,25,58
